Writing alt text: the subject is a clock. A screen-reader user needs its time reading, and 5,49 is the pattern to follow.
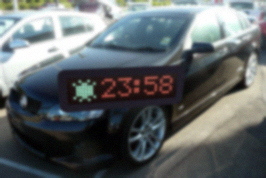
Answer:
23,58
